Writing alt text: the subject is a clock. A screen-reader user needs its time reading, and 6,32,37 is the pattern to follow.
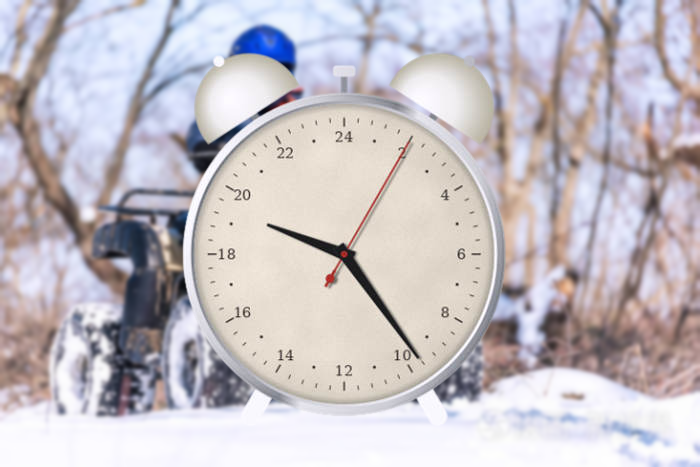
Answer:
19,24,05
